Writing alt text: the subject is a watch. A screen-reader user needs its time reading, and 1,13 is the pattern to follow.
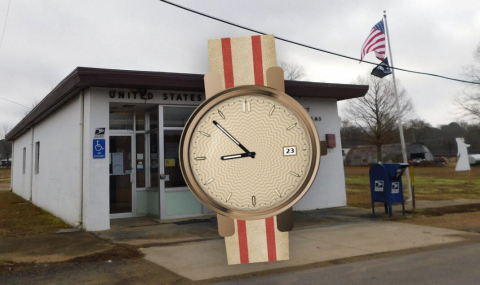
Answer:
8,53
